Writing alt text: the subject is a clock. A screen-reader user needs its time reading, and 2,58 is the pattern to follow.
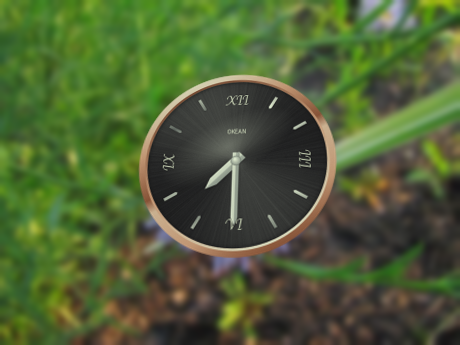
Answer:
7,30
